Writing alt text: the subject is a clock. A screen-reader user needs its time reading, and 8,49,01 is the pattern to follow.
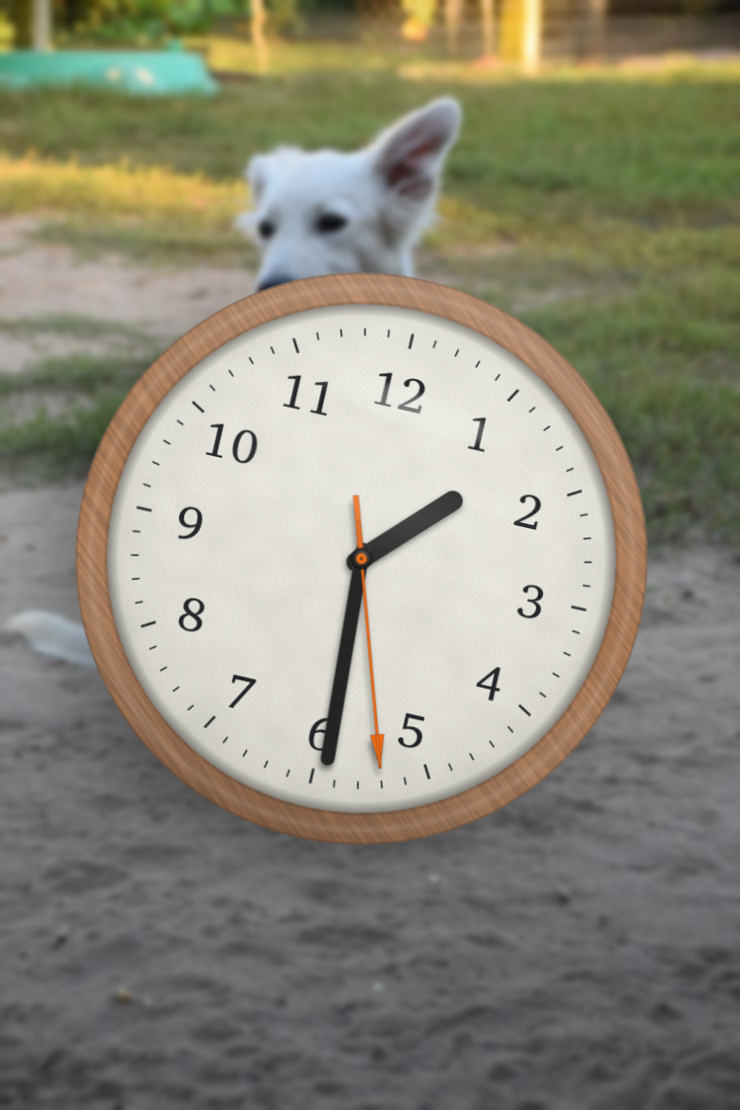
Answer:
1,29,27
